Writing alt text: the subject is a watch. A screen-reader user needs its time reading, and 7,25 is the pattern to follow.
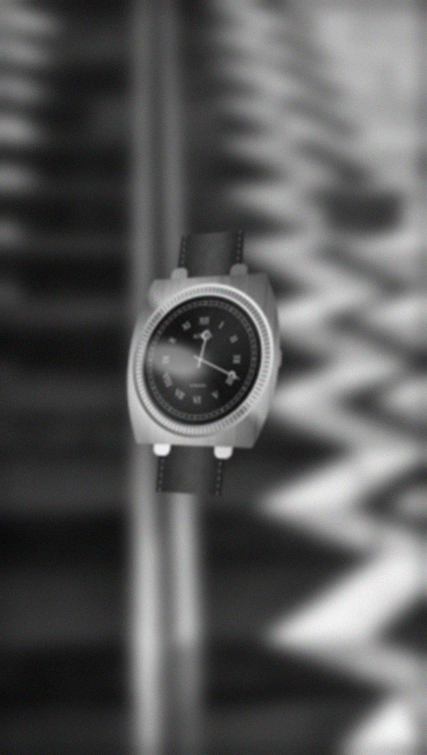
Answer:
12,19
